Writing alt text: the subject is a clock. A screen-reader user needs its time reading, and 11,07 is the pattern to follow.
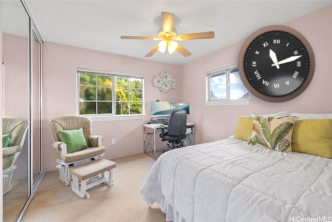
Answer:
11,12
